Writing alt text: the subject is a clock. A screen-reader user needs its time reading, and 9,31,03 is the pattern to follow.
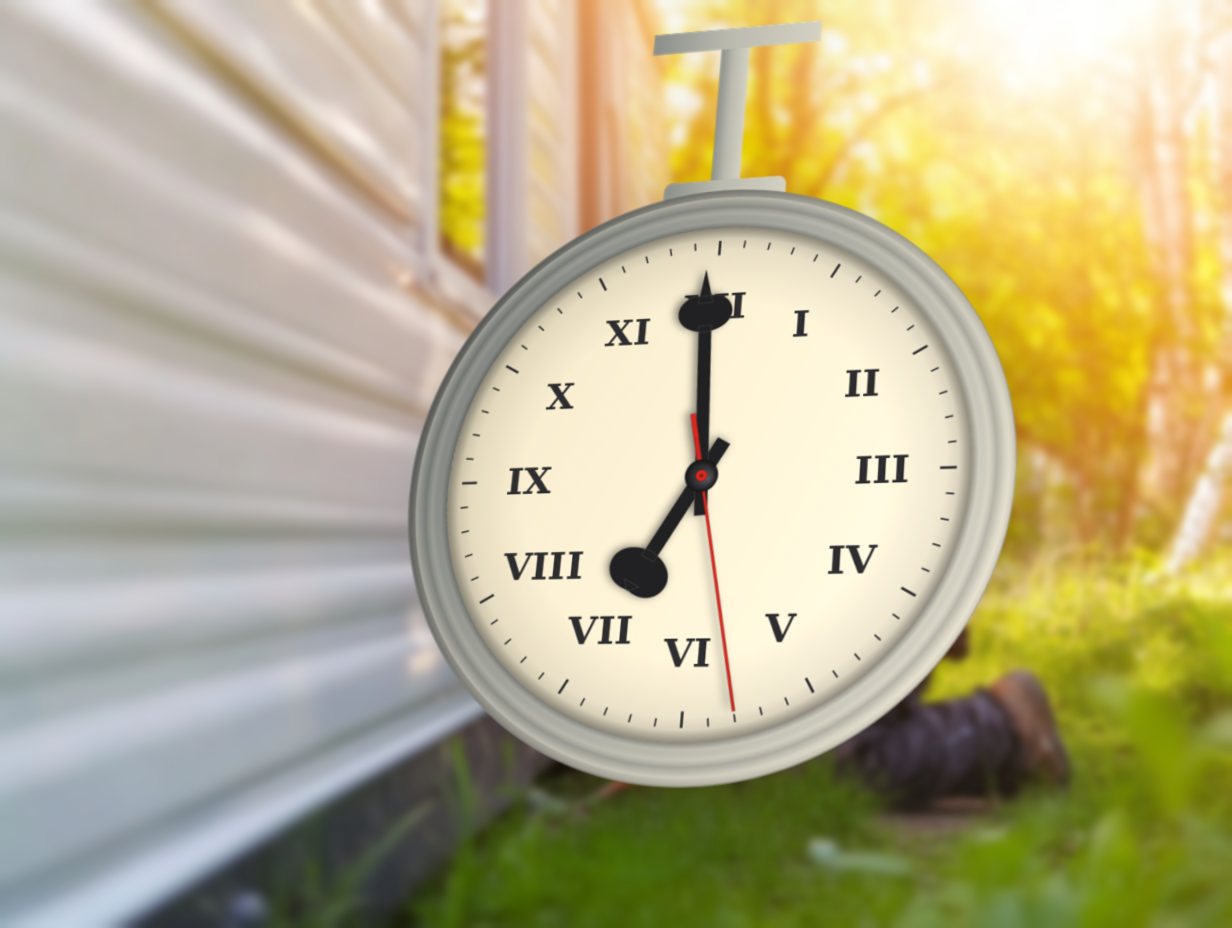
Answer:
6,59,28
